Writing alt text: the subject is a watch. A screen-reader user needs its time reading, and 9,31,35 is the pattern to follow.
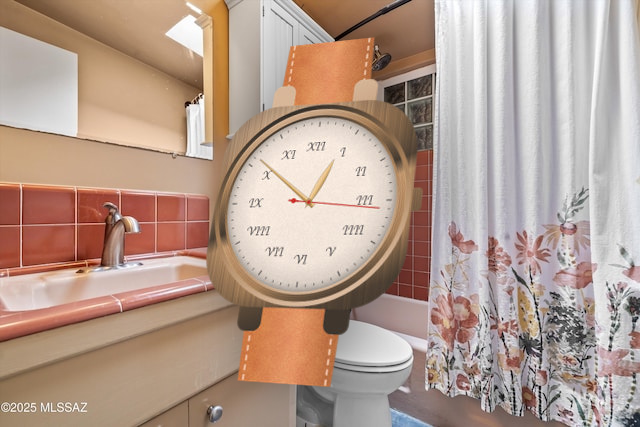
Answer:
12,51,16
